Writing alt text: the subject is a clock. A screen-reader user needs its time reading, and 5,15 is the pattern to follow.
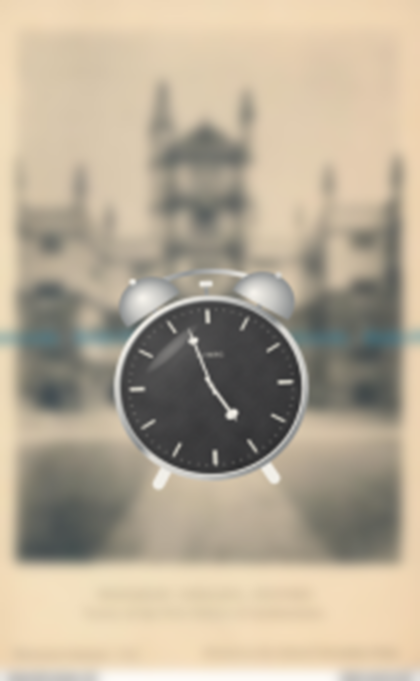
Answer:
4,57
